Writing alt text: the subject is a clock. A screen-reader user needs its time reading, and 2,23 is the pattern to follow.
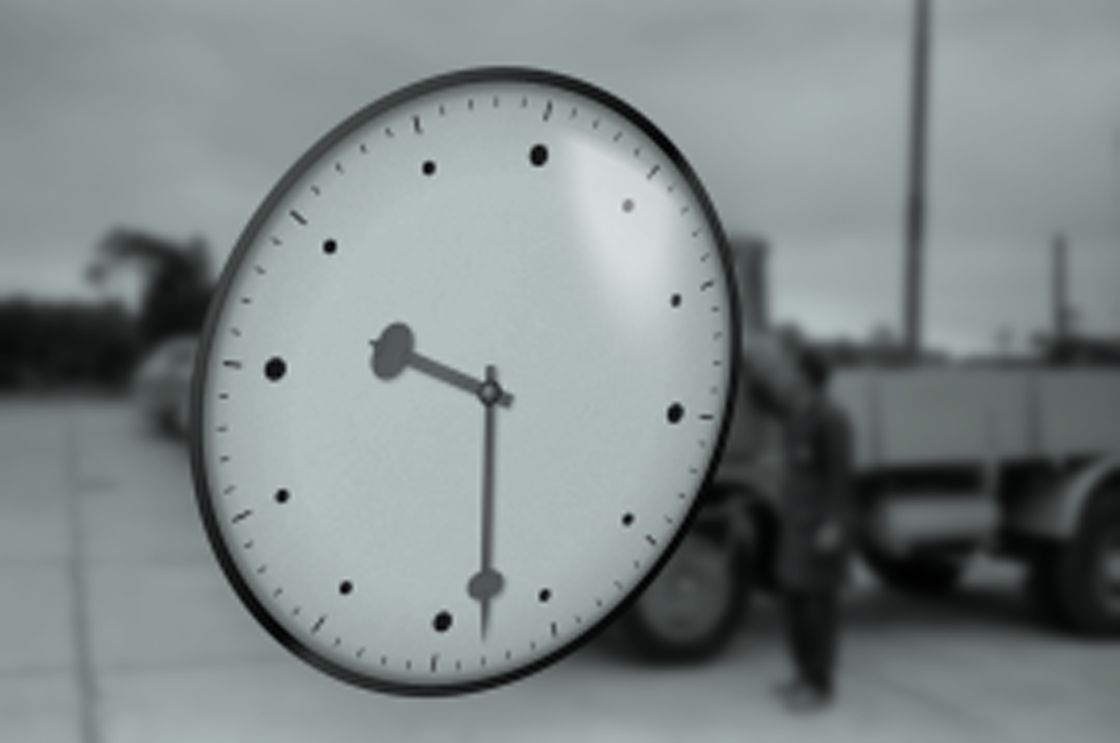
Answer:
9,28
